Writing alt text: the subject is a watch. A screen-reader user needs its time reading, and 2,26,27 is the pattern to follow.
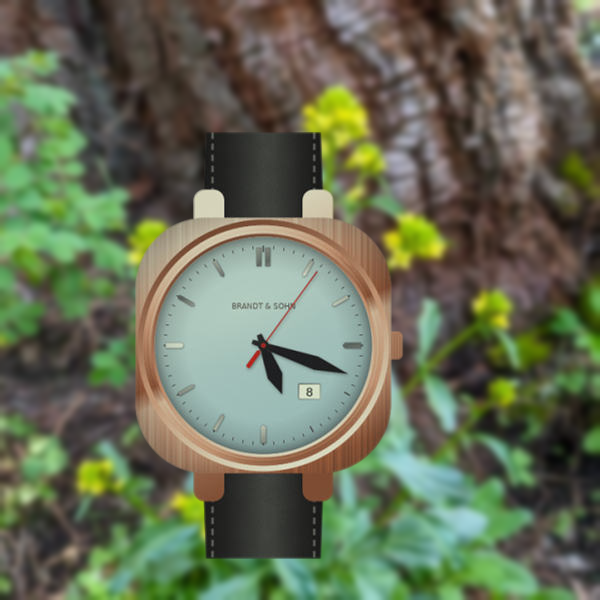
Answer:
5,18,06
